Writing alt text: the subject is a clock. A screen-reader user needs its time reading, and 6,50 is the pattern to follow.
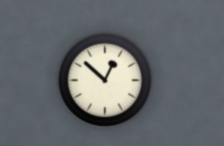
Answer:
12,52
